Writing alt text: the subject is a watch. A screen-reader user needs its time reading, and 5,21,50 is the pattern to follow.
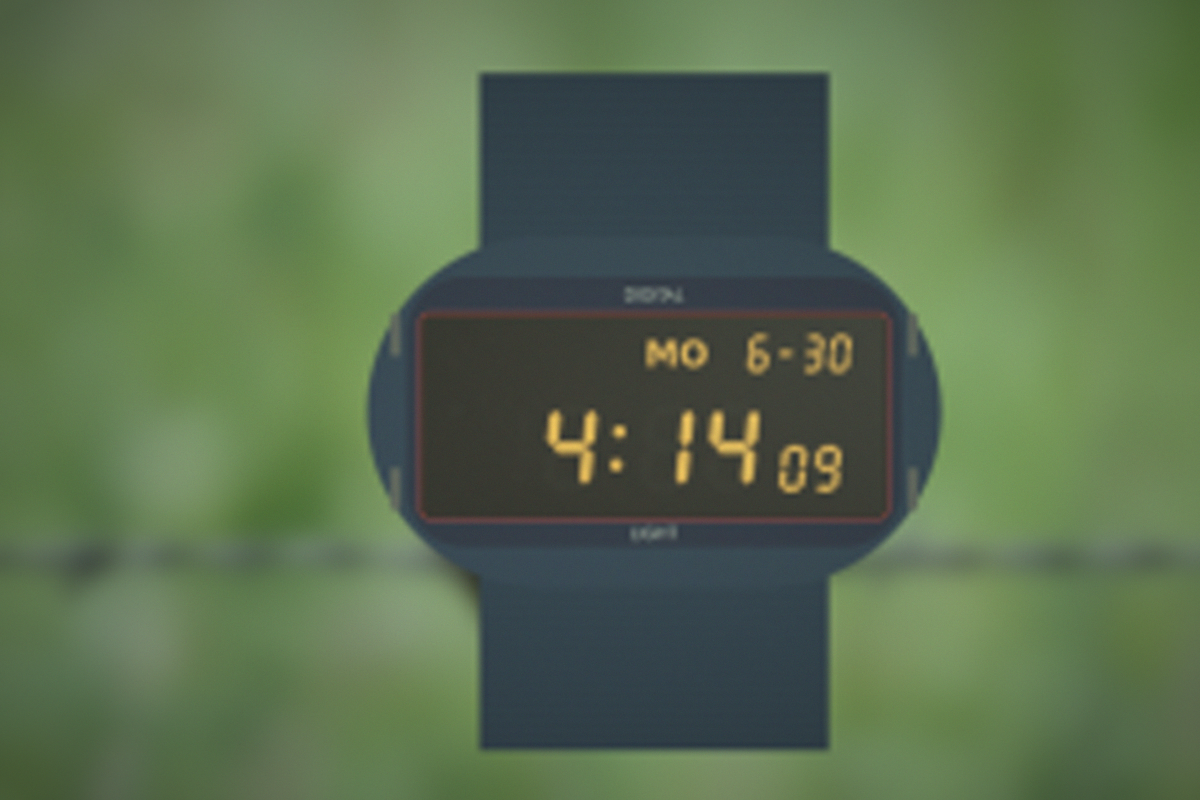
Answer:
4,14,09
